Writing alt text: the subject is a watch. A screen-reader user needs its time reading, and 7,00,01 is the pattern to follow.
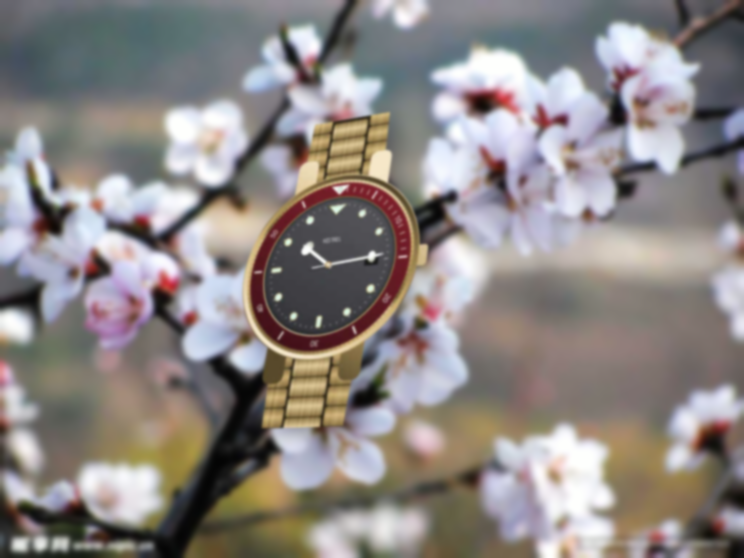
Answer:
10,14,14
